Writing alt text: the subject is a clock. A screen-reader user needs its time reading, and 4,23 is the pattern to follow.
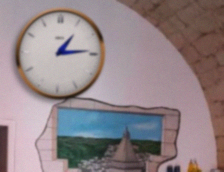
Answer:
1,14
